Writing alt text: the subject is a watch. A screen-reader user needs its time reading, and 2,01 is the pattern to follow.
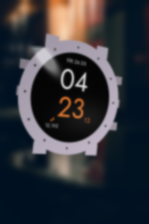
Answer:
4,23
